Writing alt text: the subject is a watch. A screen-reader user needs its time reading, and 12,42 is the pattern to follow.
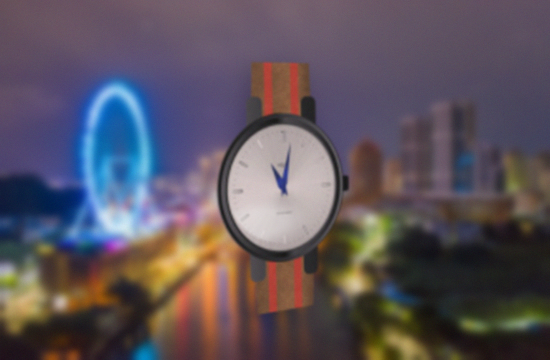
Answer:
11,02
